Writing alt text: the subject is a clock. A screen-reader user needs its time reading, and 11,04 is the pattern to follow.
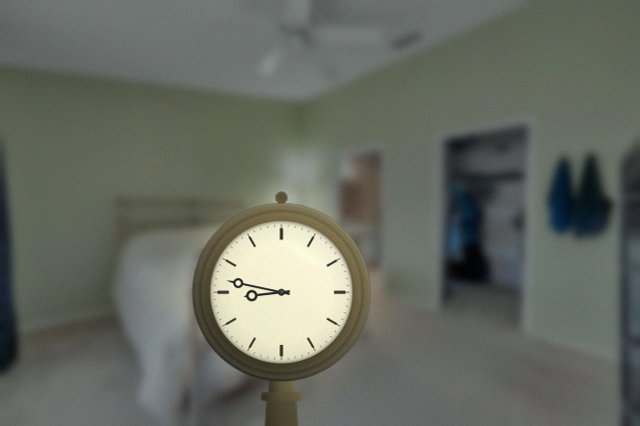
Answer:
8,47
